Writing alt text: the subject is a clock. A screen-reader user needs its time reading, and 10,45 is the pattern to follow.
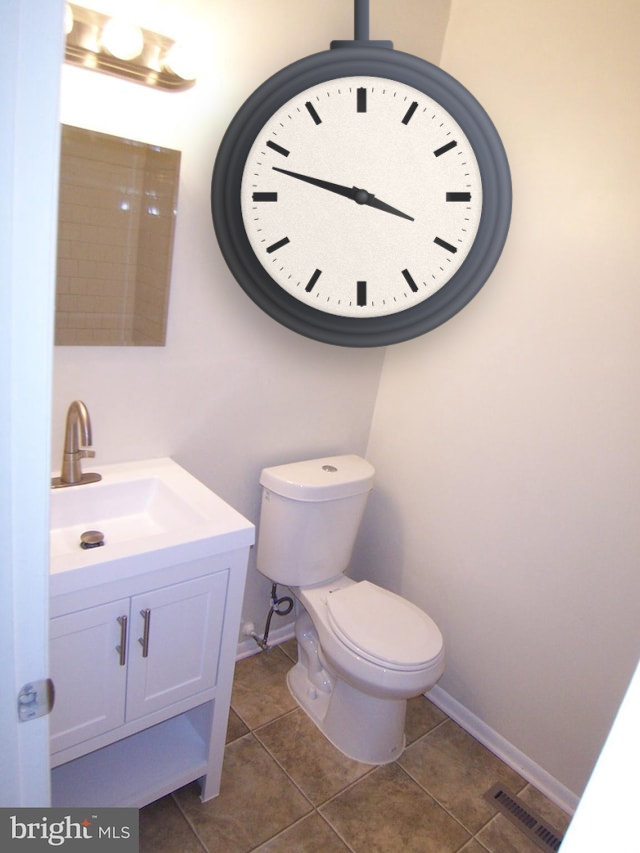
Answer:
3,48
